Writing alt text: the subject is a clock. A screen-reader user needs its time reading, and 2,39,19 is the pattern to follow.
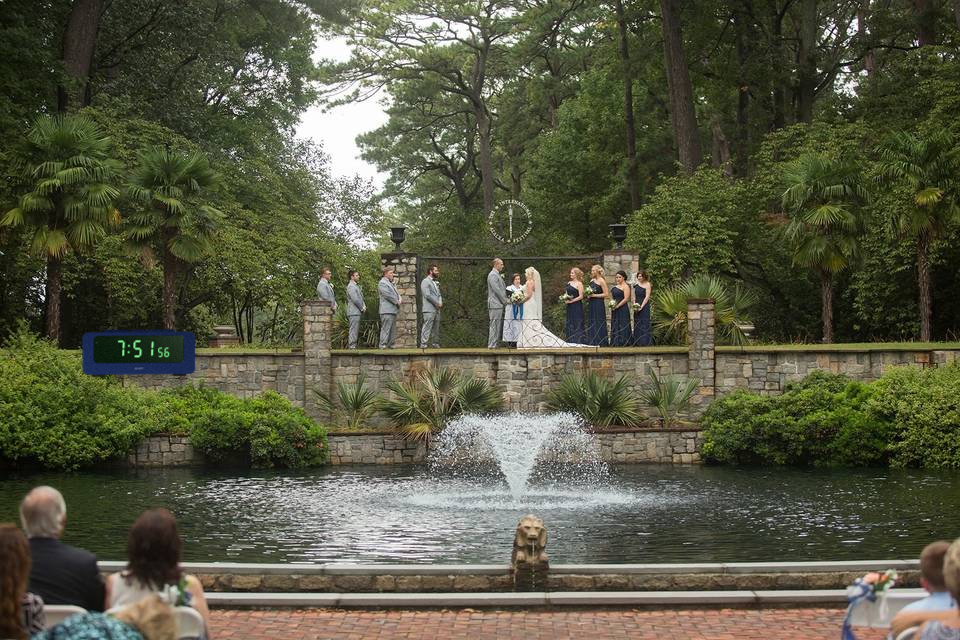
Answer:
7,51,56
